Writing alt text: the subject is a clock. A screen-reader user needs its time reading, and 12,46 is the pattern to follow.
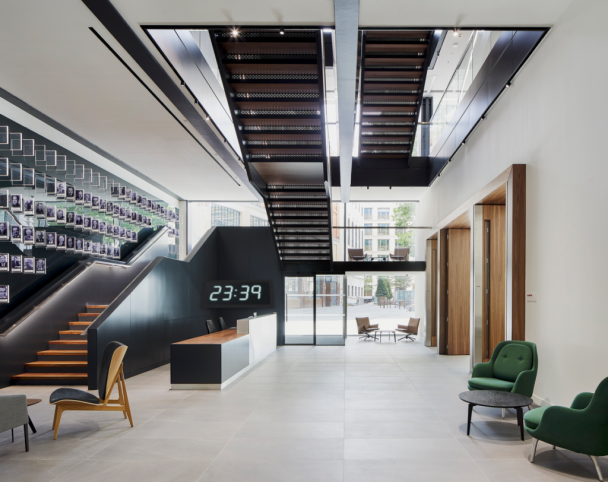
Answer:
23,39
